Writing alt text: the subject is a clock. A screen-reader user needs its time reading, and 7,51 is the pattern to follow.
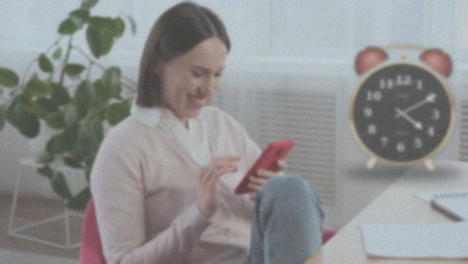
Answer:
4,10
